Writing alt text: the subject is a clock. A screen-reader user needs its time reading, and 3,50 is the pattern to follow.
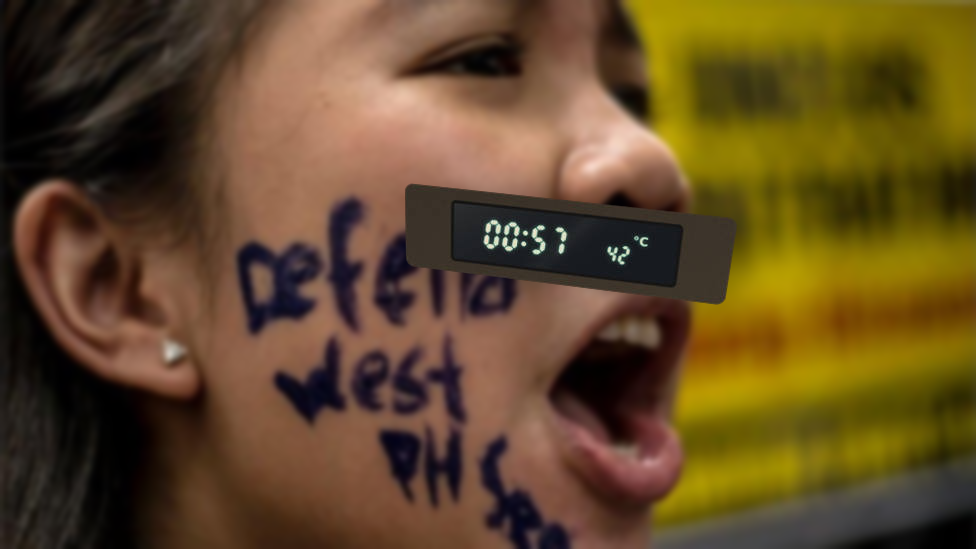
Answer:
0,57
